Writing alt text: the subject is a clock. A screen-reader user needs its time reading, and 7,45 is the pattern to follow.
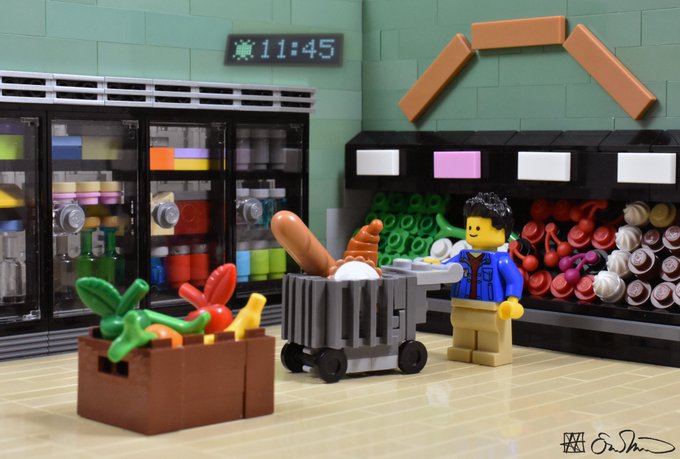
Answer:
11,45
